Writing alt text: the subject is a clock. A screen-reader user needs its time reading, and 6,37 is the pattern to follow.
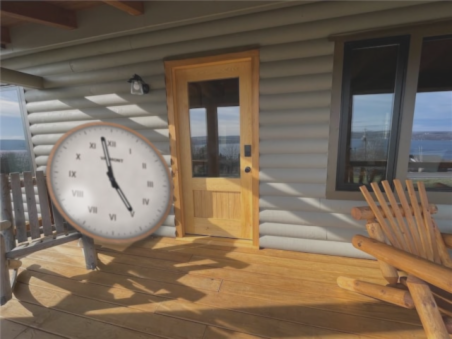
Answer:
4,58
